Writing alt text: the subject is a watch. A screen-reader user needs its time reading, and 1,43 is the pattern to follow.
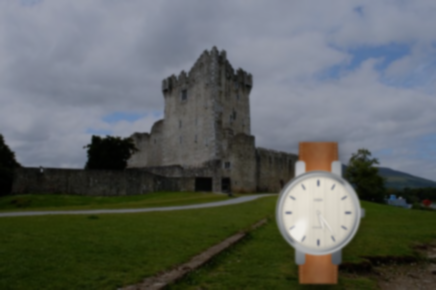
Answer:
5,24
